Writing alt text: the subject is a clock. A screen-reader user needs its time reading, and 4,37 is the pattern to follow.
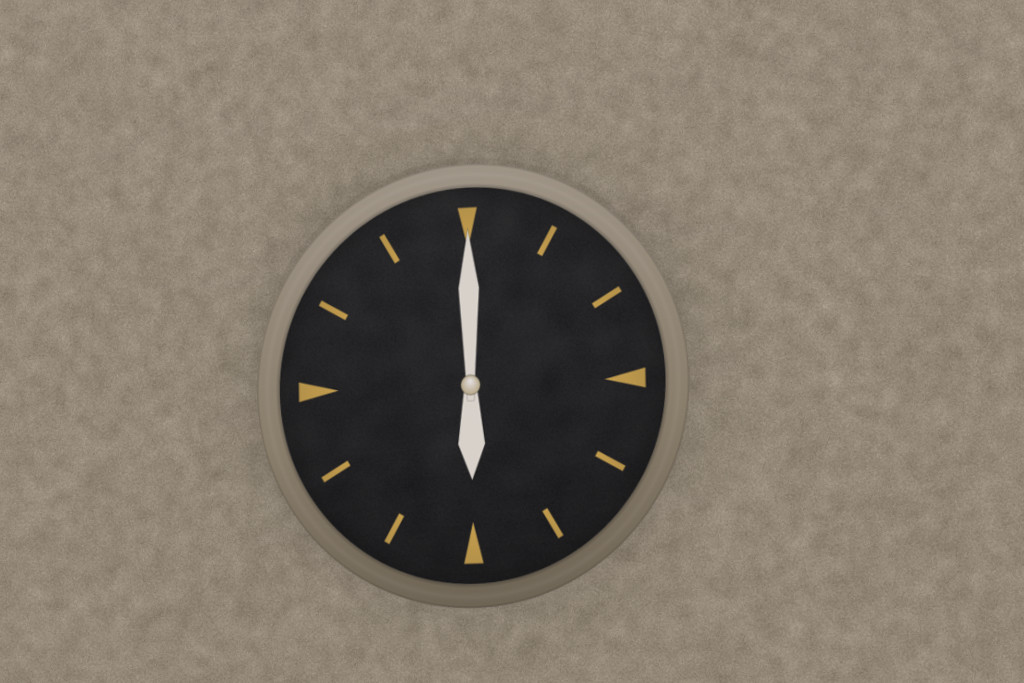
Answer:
6,00
